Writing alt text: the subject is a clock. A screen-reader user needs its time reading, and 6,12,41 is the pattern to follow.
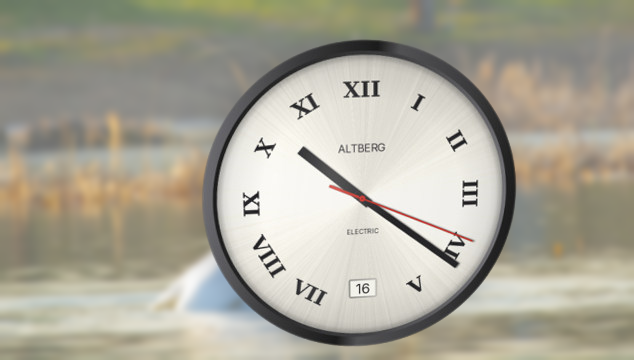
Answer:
10,21,19
